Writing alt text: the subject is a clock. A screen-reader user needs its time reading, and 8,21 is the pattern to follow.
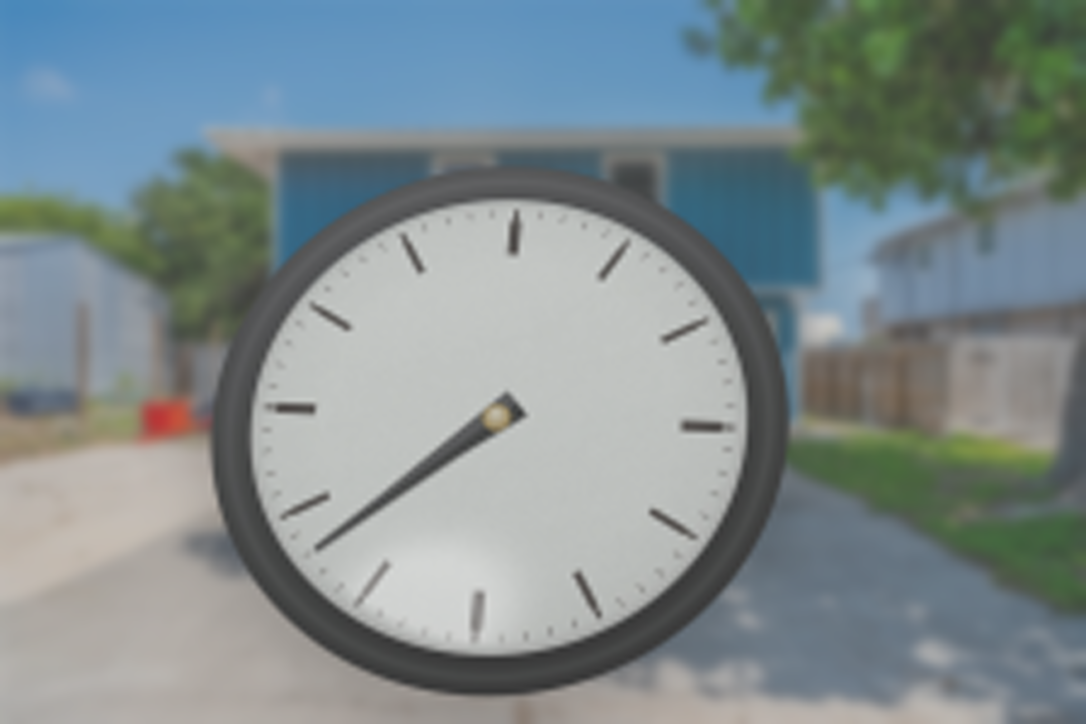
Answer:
7,38
